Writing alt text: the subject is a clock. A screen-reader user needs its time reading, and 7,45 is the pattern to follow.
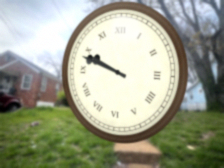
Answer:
9,48
